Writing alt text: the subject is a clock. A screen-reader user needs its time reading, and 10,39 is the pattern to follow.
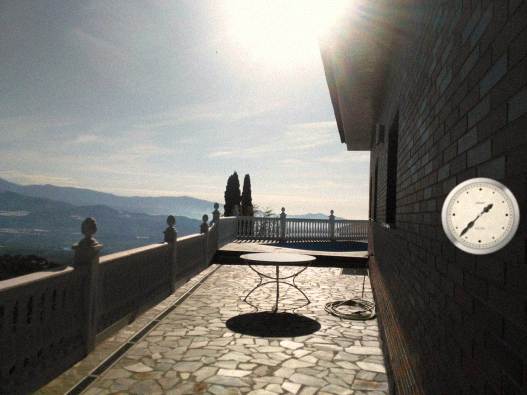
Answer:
1,37
